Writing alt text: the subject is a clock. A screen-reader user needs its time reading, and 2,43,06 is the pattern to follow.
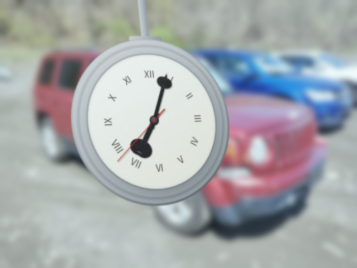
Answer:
7,03,38
